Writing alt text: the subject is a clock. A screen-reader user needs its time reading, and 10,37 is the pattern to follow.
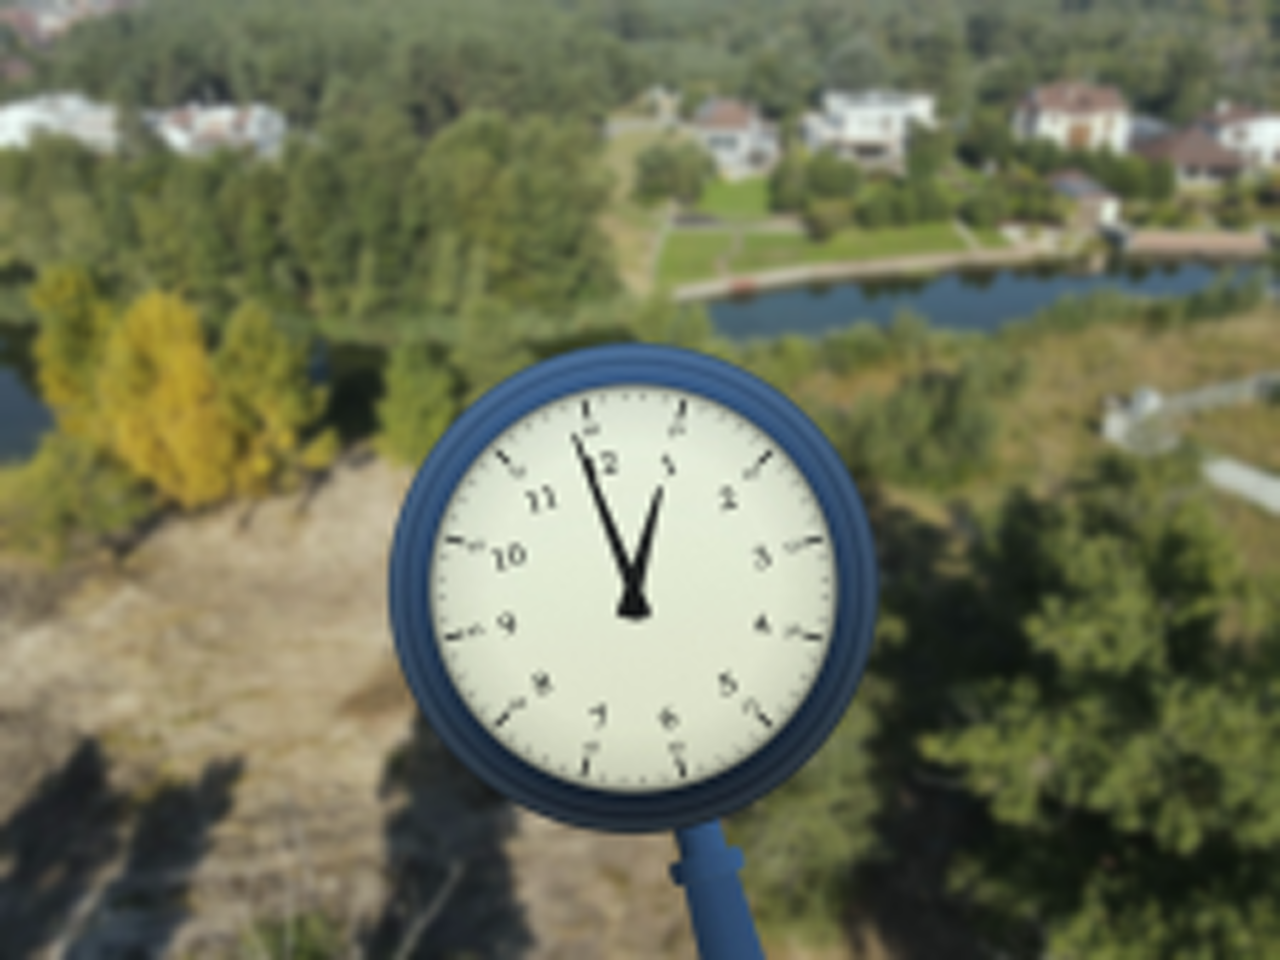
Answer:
12,59
